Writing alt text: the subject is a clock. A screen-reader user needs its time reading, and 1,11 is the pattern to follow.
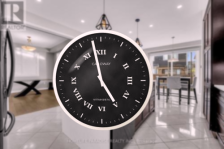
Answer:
4,58
